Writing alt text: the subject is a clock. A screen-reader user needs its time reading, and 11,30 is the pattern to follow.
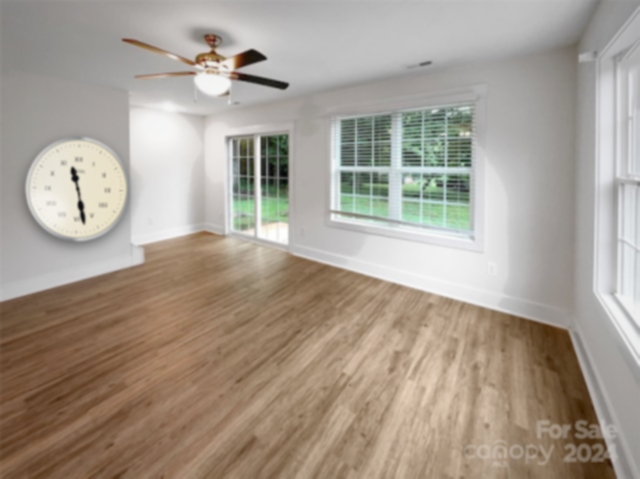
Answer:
11,28
